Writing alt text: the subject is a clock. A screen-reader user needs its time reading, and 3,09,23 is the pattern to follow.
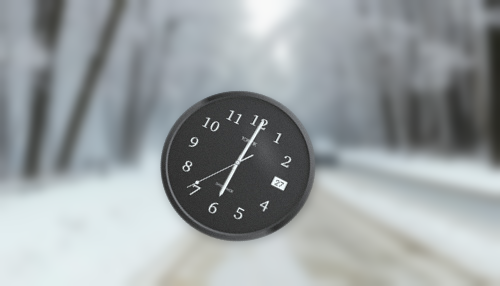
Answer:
6,00,36
